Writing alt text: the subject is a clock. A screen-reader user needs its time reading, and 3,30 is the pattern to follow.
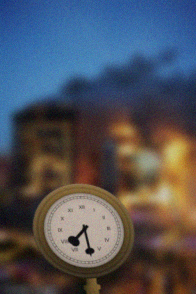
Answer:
7,29
